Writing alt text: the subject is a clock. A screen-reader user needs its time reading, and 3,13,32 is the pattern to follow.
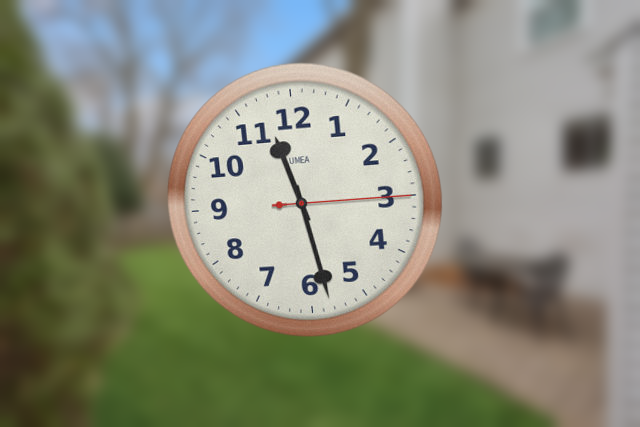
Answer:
11,28,15
